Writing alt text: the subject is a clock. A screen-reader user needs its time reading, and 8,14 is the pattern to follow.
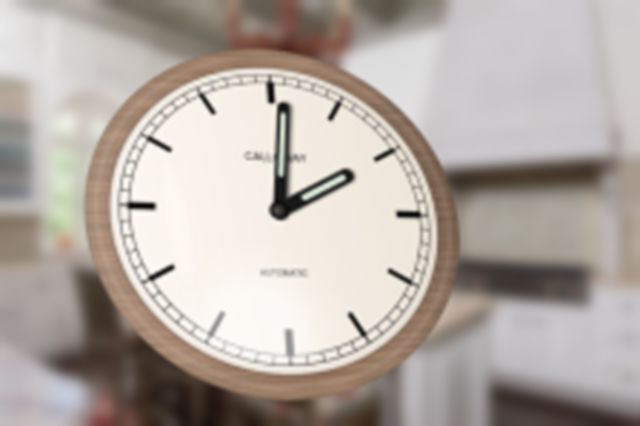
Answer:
2,01
